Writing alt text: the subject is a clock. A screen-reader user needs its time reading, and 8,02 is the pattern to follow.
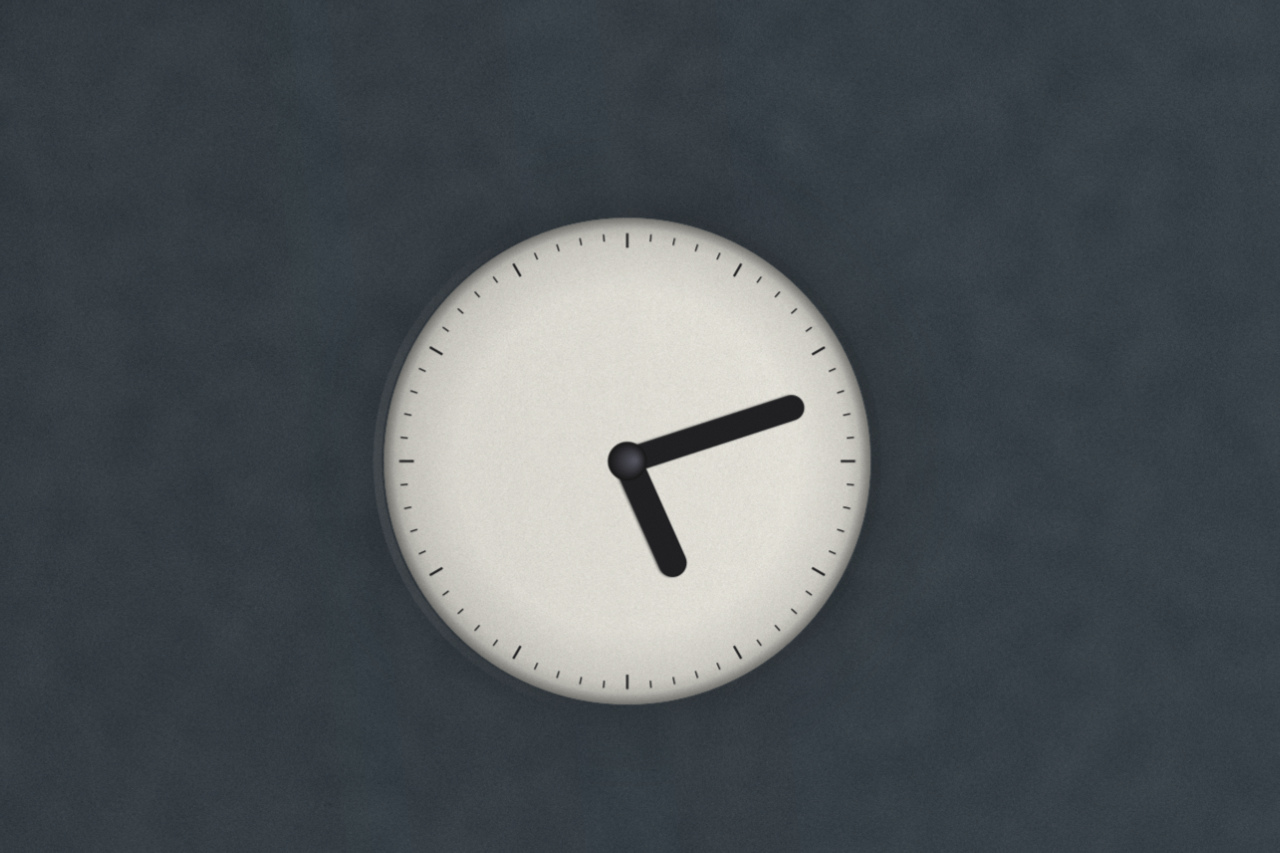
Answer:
5,12
